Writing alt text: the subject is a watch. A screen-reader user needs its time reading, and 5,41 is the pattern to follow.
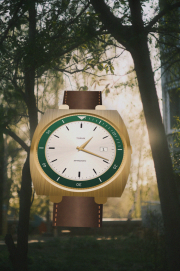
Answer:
1,19
